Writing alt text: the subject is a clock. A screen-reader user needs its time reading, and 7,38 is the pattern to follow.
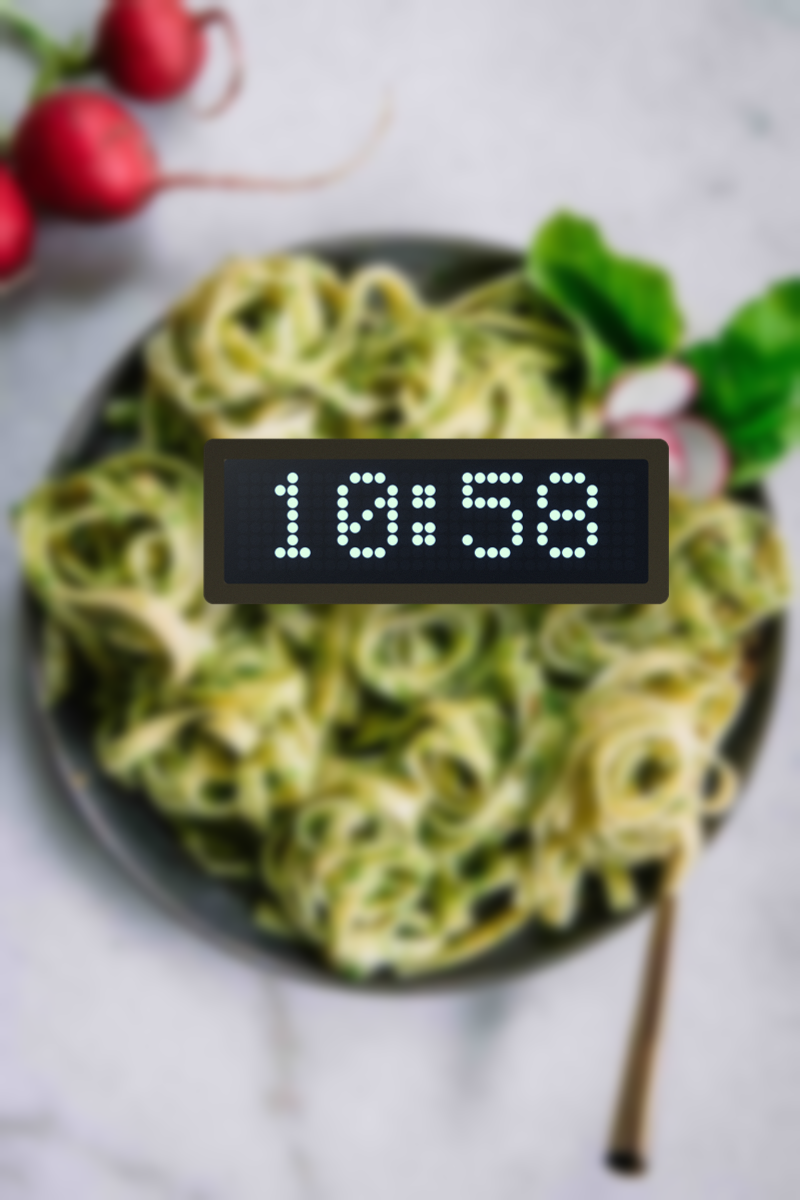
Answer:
10,58
